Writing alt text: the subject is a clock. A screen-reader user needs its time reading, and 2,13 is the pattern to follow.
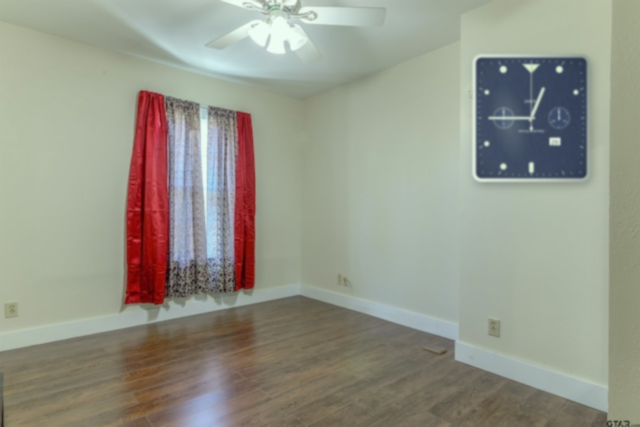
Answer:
12,45
